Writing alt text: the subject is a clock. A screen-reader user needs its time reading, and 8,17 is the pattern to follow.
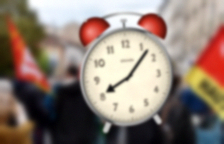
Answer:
8,07
